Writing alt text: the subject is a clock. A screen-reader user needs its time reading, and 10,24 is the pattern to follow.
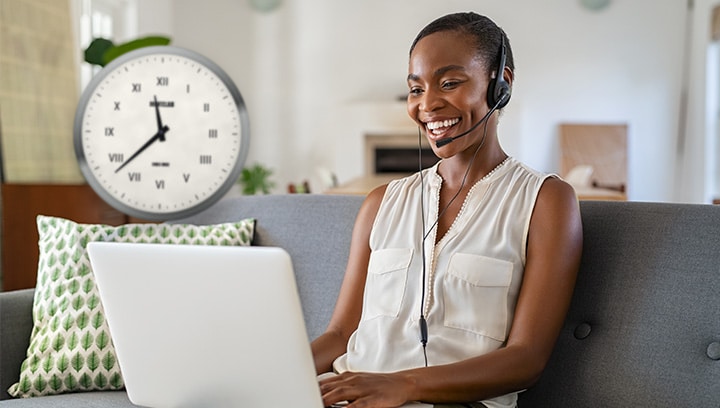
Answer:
11,38
